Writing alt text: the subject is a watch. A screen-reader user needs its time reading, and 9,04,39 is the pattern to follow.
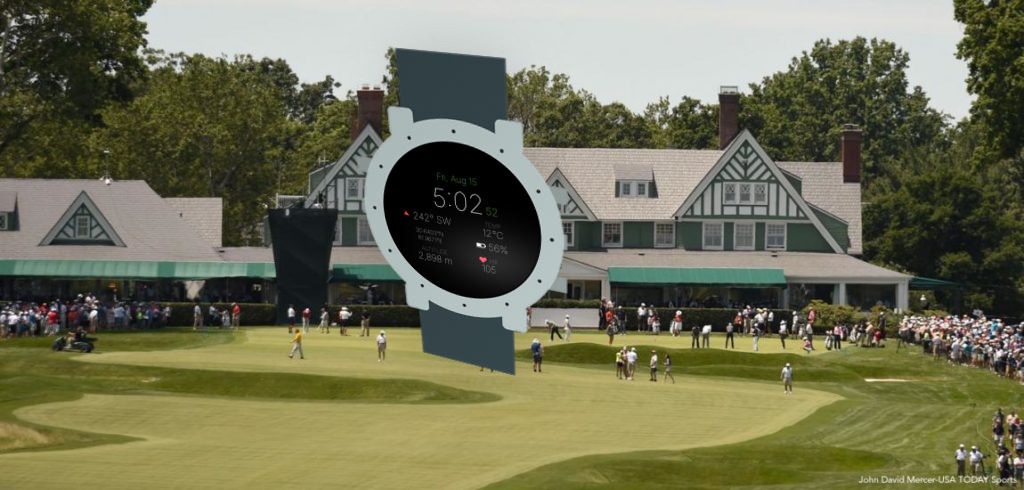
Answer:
5,02,52
